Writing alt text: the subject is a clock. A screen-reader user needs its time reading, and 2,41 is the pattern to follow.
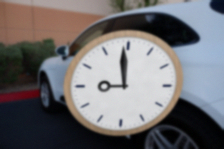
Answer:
8,59
